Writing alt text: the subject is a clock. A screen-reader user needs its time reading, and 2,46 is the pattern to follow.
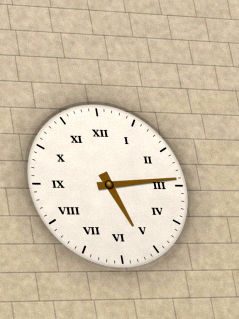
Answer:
5,14
